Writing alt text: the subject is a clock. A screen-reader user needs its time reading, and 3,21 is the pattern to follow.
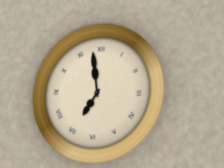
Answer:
6,58
